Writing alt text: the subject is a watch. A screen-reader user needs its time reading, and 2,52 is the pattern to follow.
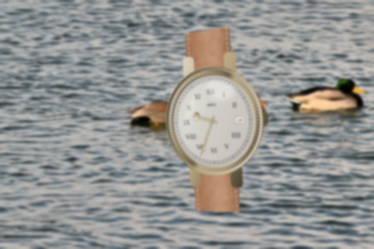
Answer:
9,34
